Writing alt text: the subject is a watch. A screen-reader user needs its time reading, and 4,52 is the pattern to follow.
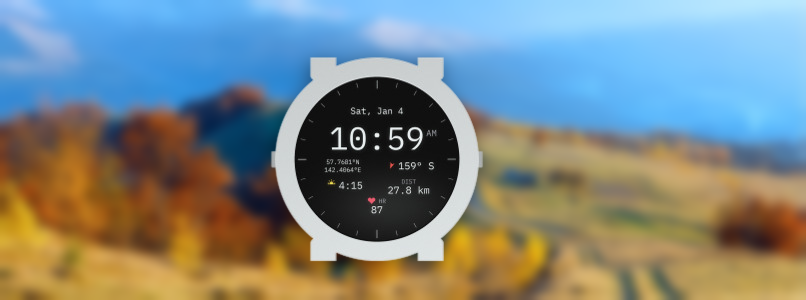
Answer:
10,59
